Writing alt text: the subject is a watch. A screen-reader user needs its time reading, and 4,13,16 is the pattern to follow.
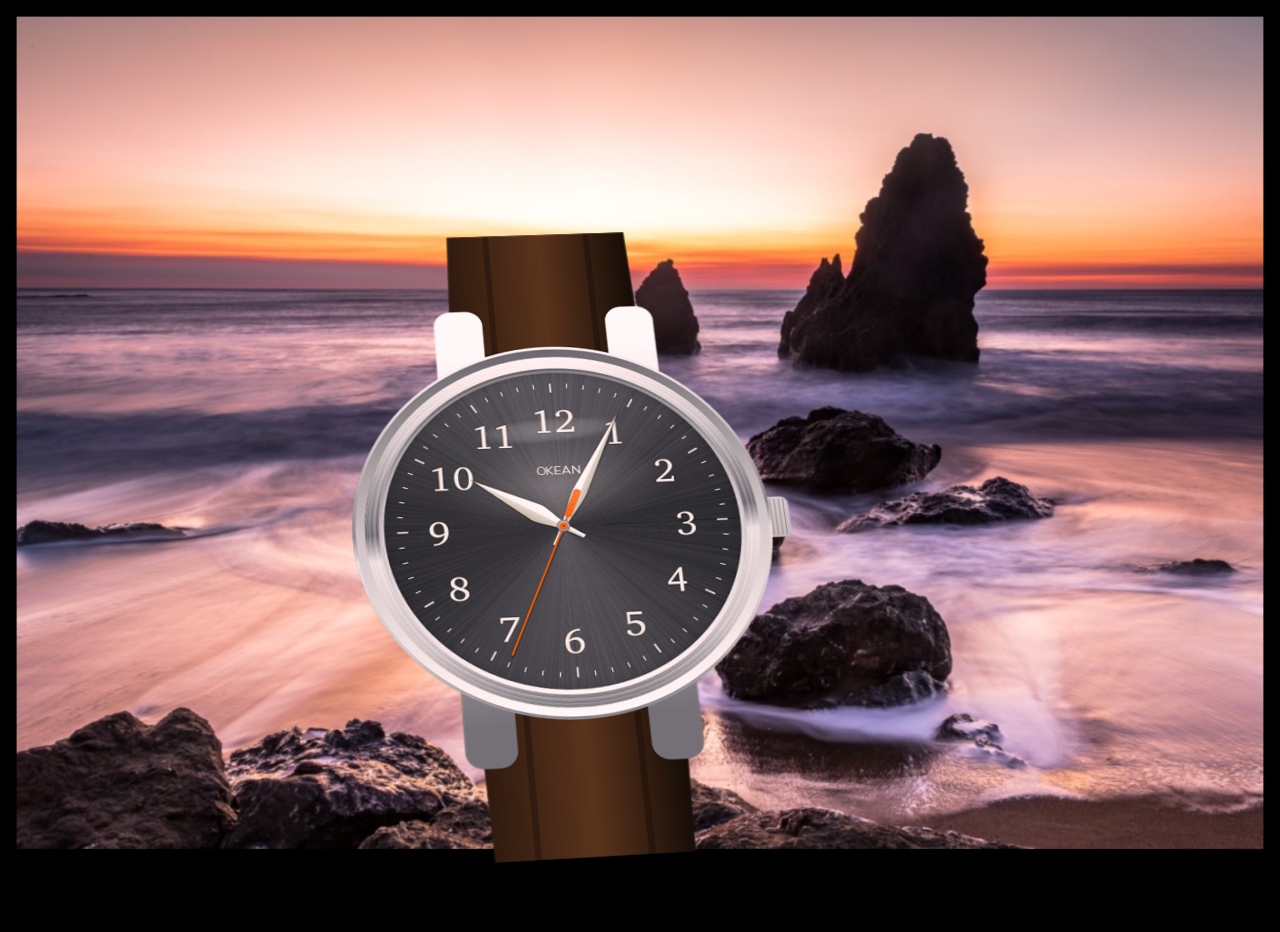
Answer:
10,04,34
